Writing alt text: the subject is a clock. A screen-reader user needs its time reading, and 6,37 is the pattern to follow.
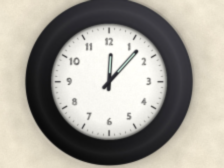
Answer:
12,07
